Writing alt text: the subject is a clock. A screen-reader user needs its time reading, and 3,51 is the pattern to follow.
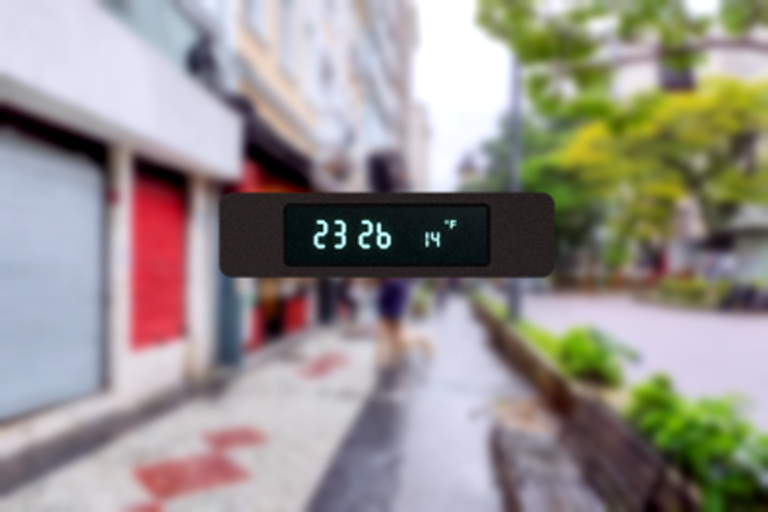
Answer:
23,26
